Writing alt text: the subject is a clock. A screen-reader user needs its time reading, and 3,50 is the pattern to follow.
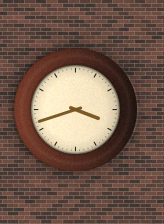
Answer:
3,42
